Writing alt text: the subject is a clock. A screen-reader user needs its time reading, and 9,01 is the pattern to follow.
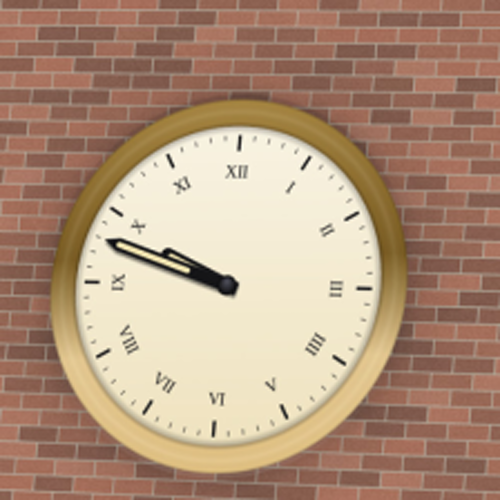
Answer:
9,48
